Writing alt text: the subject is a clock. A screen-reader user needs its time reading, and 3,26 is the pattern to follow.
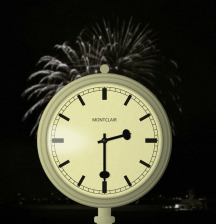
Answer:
2,30
